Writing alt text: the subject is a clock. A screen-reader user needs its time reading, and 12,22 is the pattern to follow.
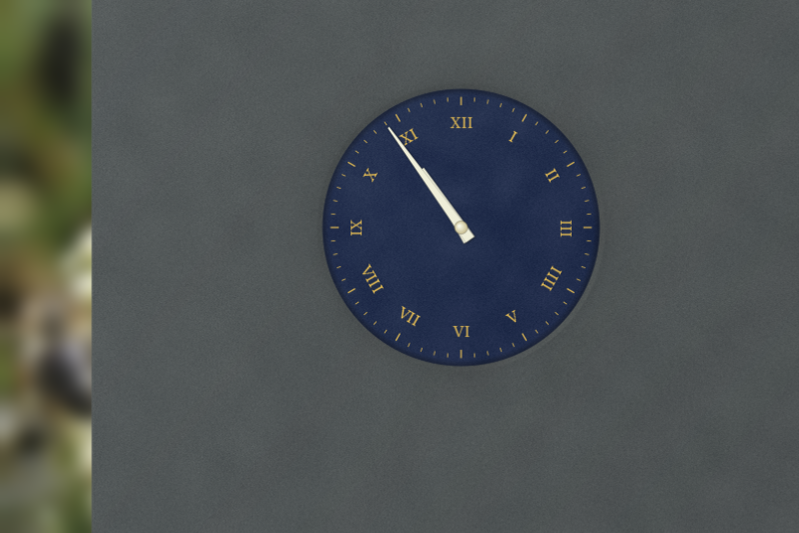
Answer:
10,54
